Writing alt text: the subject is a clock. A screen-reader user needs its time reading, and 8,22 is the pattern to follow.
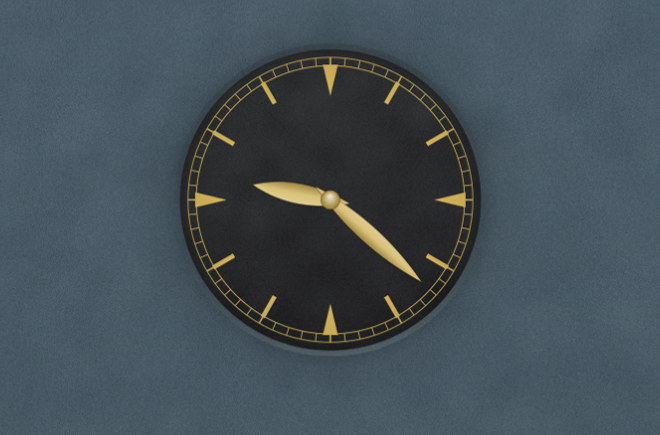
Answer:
9,22
